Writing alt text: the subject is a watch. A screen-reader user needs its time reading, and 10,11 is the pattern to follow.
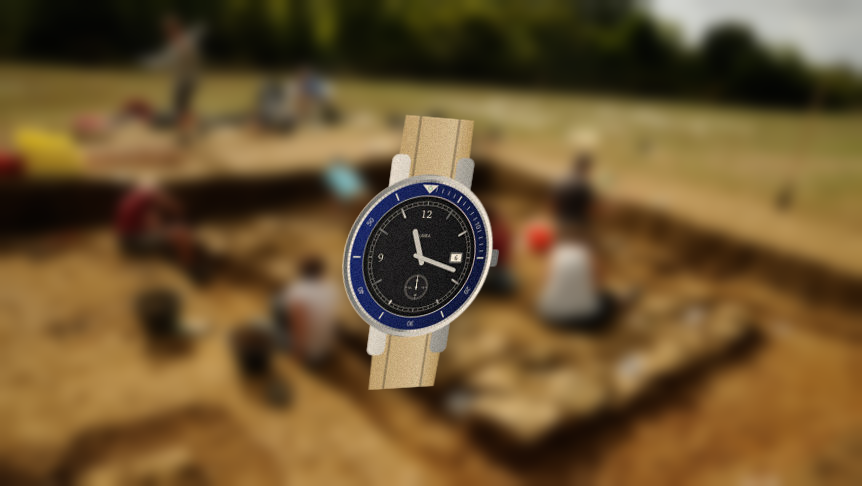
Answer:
11,18
